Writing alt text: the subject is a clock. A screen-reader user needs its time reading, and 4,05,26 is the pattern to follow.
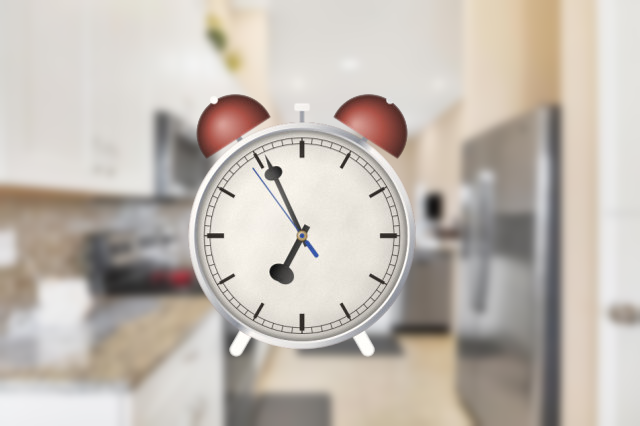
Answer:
6,55,54
